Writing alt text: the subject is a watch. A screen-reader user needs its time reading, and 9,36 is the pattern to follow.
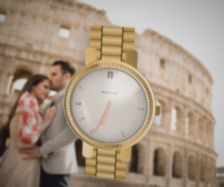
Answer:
6,34
